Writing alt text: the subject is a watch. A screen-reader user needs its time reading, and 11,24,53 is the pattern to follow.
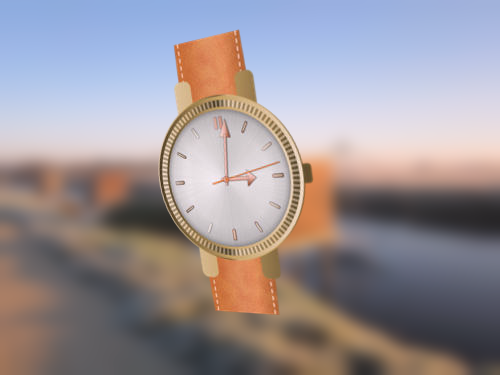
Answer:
3,01,13
